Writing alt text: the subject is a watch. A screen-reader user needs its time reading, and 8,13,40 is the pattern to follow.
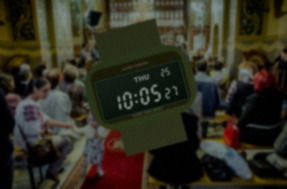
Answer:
10,05,27
